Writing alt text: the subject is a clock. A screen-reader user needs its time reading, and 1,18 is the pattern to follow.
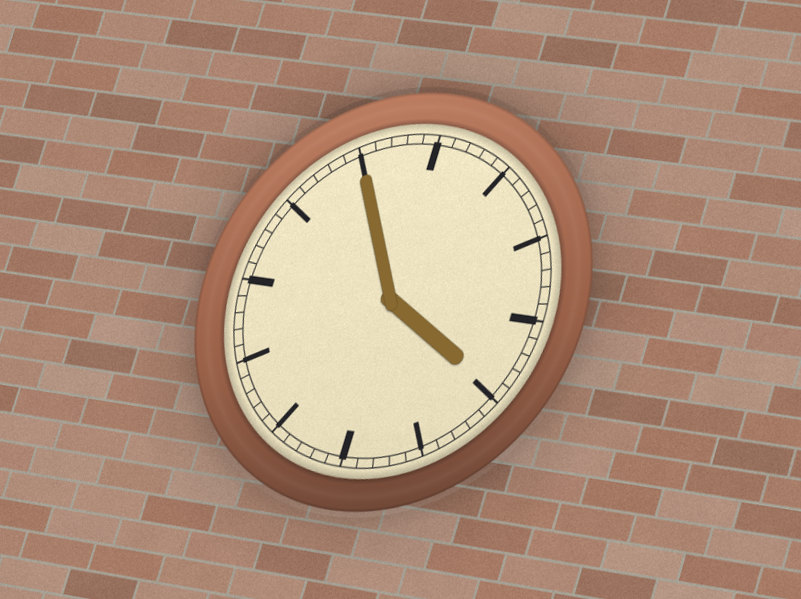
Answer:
3,55
